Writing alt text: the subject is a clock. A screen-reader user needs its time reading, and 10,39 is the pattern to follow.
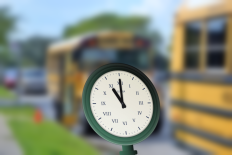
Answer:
11,00
